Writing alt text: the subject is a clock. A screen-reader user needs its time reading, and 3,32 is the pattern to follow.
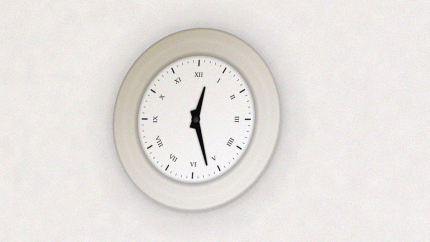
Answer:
12,27
